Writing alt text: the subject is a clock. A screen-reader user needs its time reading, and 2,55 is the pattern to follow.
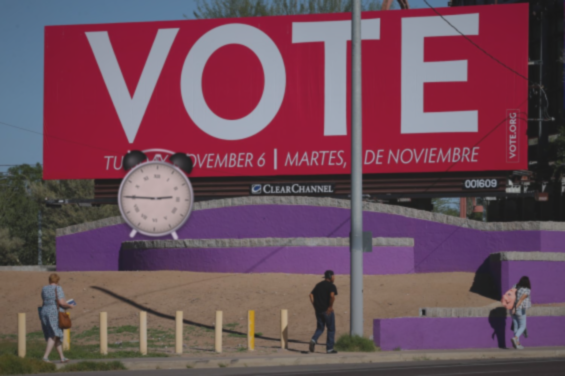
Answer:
2,45
